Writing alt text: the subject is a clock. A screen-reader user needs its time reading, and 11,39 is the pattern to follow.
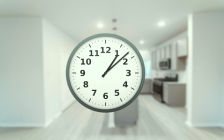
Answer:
1,08
